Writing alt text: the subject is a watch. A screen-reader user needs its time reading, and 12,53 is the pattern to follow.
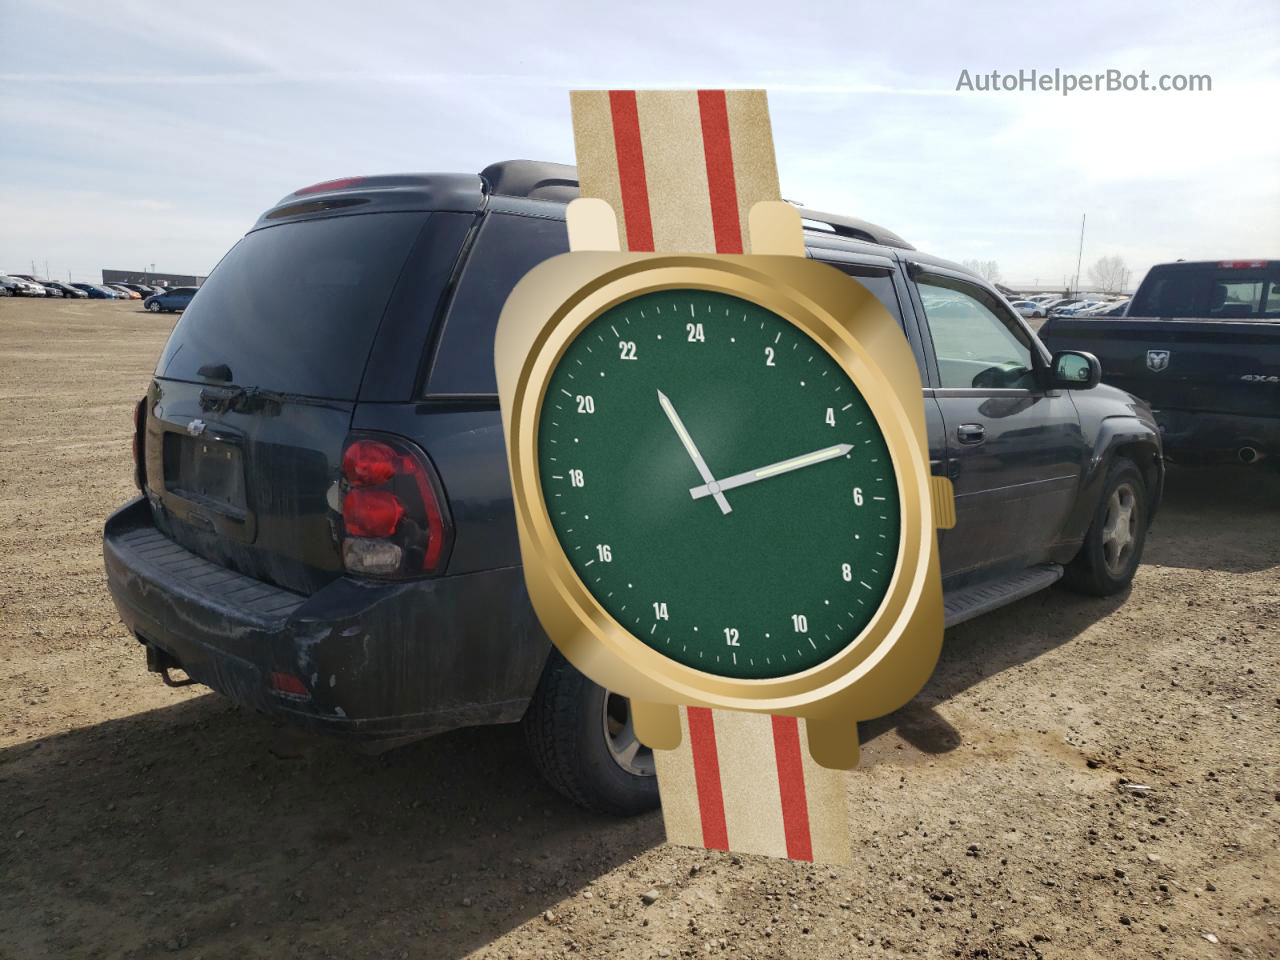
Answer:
22,12
